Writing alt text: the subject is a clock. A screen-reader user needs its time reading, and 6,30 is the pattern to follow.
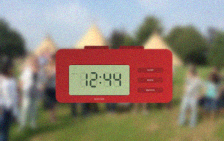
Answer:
12,44
